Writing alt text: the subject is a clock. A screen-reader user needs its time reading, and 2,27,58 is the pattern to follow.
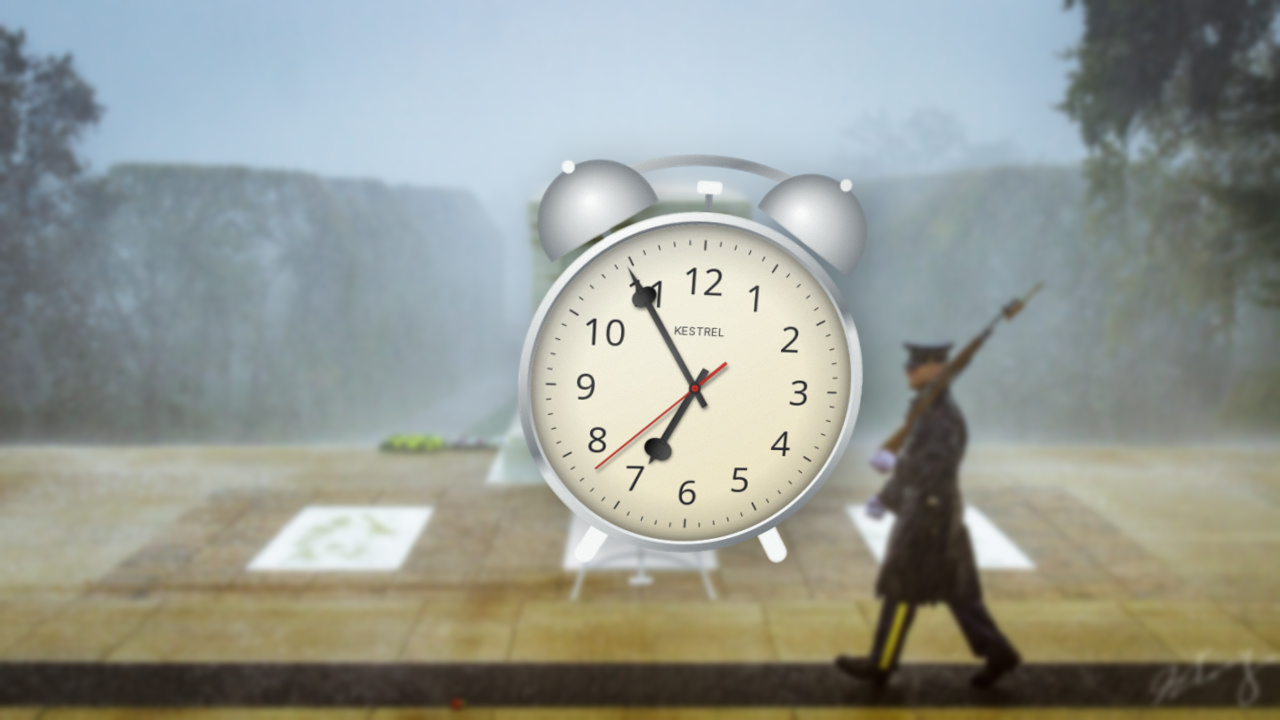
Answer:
6,54,38
